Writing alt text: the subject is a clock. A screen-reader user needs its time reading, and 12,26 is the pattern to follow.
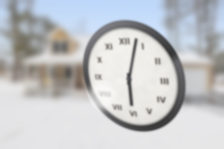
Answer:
6,03
